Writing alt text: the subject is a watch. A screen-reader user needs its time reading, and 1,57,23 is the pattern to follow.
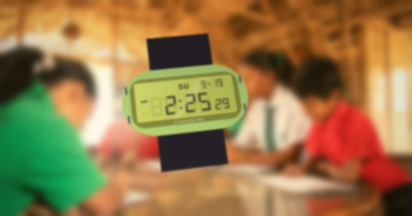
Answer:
2,25,29
